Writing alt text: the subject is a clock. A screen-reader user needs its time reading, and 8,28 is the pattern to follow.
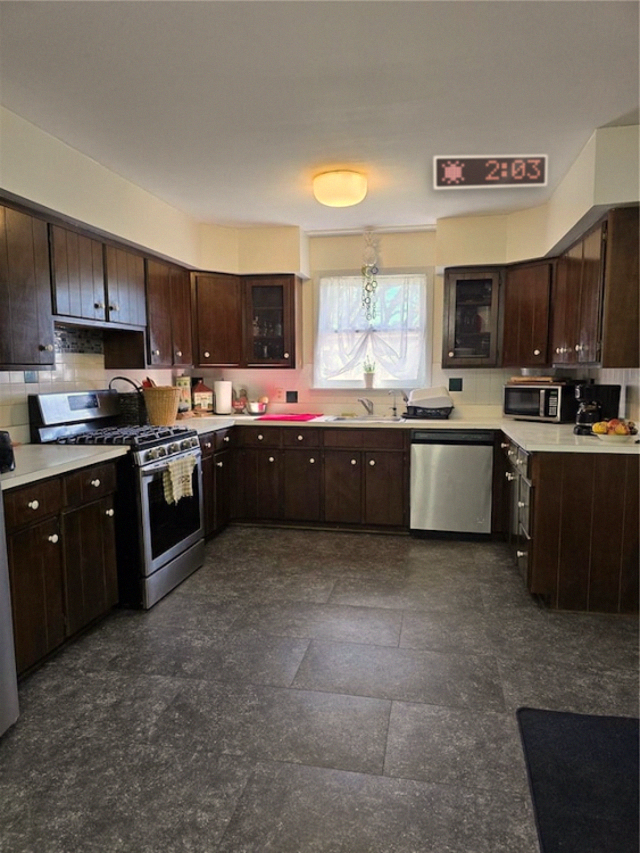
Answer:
2,03
